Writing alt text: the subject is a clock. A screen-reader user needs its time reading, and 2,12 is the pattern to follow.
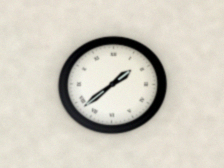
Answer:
1,38
